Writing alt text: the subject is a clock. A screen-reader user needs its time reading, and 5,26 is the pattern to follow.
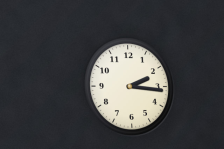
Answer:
2,16
